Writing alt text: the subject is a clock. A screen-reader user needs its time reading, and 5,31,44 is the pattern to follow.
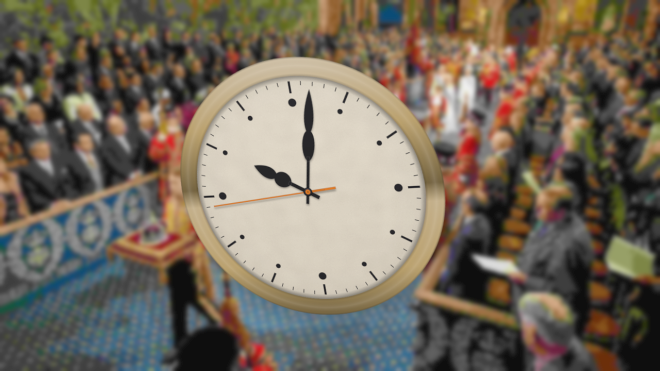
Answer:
10,01,44
